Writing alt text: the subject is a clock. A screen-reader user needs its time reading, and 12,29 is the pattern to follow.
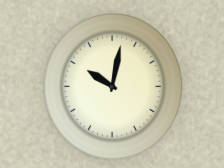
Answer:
10,02
